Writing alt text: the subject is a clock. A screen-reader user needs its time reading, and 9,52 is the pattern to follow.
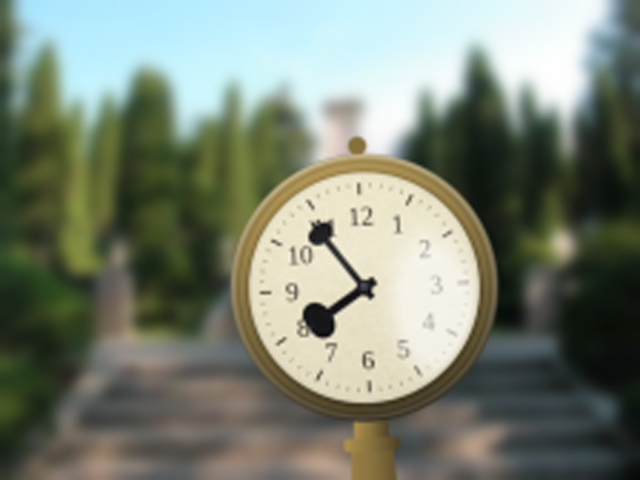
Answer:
7,54
